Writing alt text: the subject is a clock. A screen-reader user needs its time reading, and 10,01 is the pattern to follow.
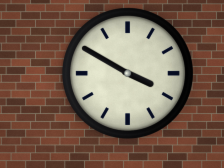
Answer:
3,50
